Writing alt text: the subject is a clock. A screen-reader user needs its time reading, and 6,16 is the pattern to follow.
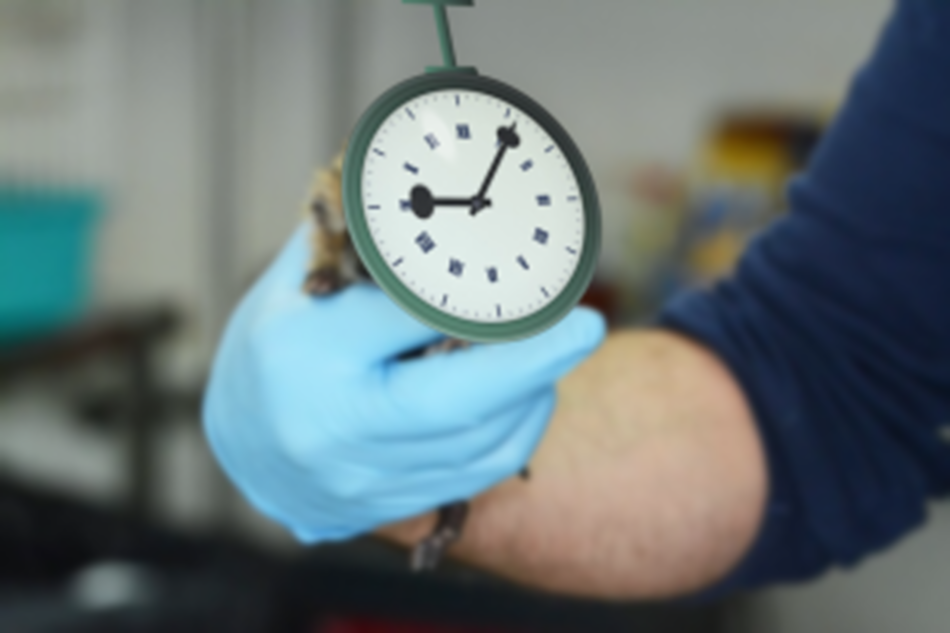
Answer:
9,06
